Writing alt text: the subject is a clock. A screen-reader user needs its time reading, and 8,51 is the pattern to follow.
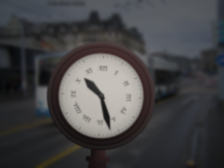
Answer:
10,27
